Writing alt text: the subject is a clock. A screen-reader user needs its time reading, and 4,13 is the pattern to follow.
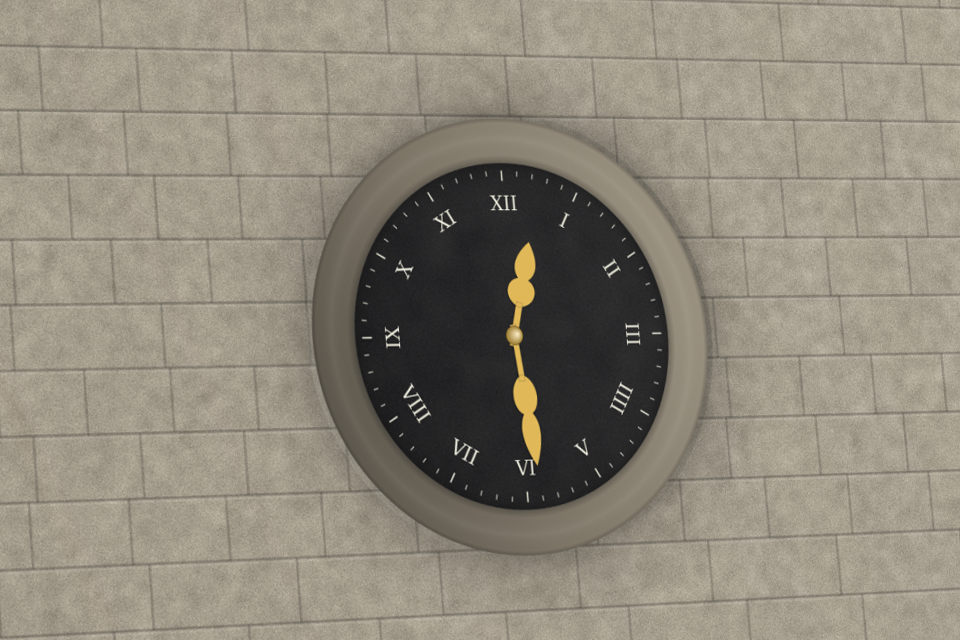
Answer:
12,29
